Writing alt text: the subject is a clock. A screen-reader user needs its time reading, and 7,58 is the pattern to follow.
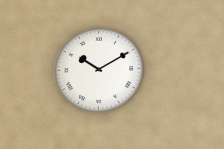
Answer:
10,10
